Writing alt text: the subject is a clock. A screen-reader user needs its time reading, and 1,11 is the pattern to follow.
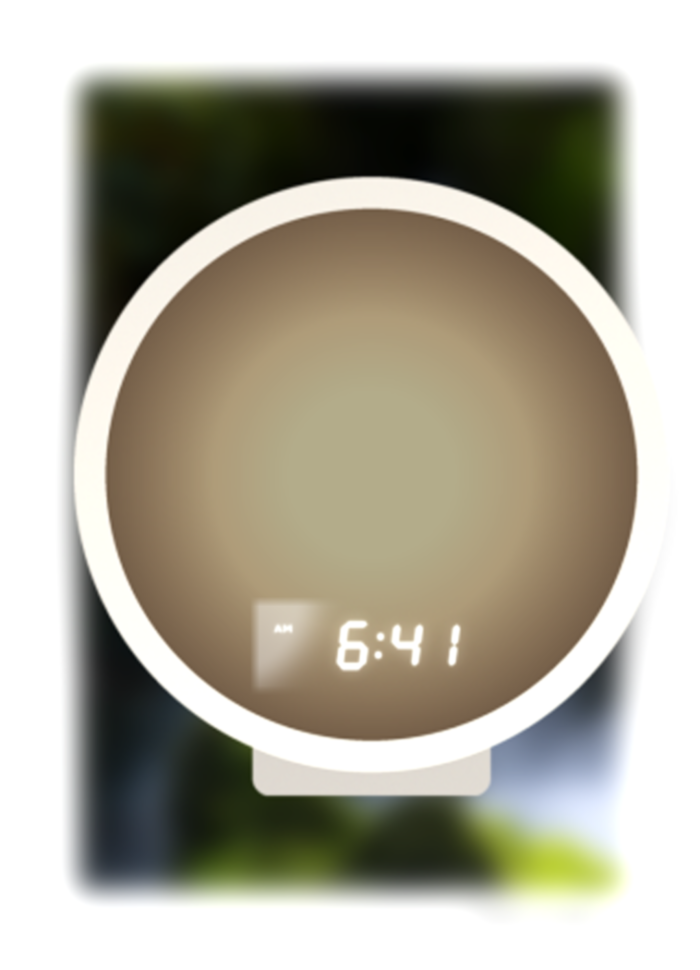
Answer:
6,41
